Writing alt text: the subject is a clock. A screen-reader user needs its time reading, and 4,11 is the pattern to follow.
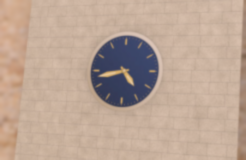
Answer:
4,43
